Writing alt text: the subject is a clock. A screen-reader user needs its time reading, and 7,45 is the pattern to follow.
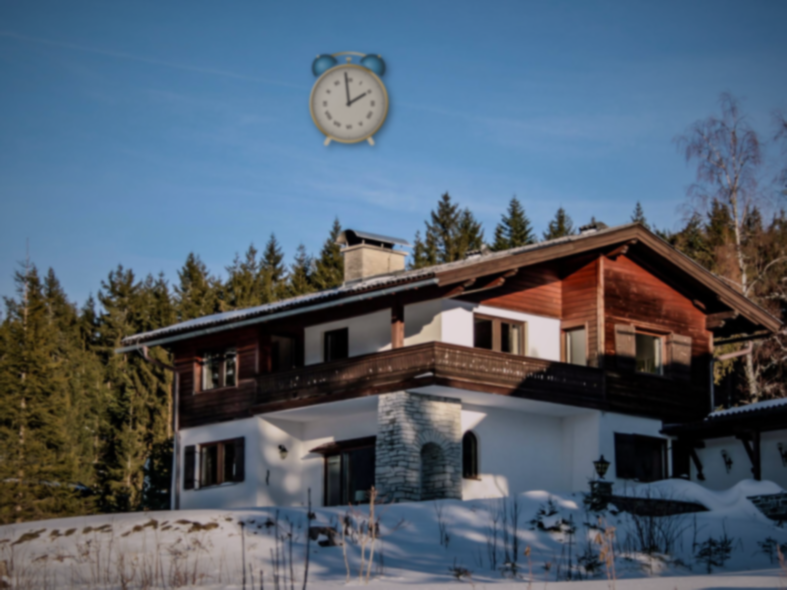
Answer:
1,59
